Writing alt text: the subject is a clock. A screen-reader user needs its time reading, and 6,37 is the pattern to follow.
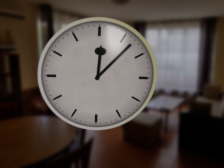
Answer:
12,07
